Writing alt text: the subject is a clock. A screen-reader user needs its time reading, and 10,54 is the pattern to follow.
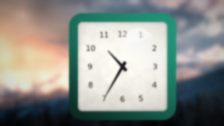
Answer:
10,35
